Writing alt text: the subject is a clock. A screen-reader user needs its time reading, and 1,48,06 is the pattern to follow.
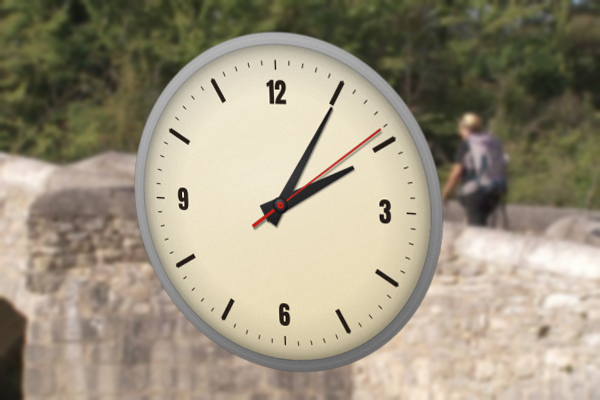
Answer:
2,05,09
